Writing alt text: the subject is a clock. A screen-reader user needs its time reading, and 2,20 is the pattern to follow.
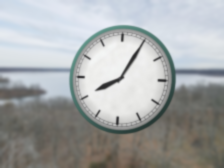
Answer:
8,05
